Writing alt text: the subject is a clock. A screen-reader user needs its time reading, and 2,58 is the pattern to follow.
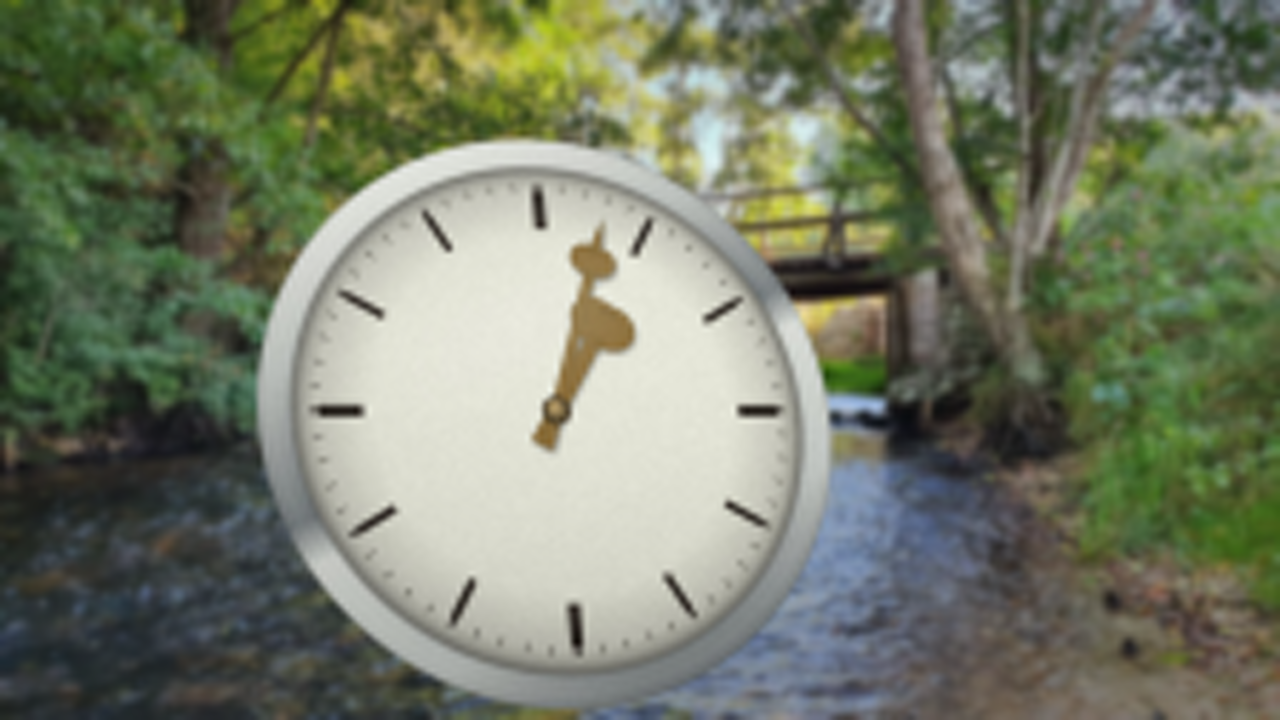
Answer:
1,03
